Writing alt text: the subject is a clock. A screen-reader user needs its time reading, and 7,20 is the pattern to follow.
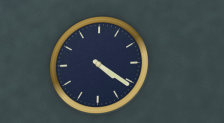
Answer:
4,21
